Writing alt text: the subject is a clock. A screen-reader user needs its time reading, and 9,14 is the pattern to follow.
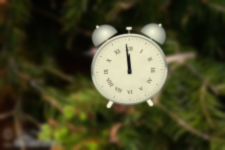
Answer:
11,59
